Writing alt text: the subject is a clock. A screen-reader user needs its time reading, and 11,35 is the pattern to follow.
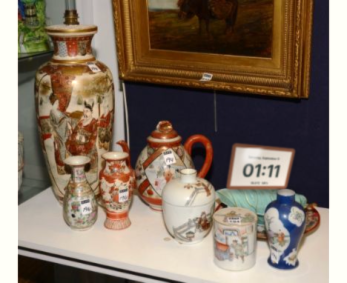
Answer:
1,11
